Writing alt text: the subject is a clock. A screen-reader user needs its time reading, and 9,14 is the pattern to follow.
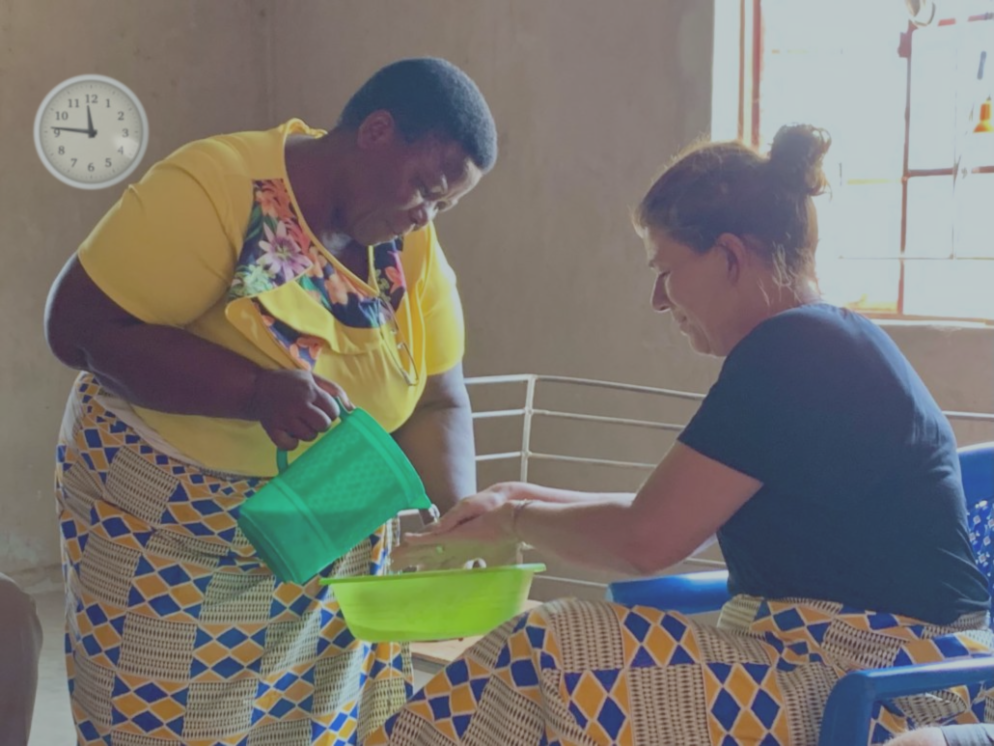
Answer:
11,46
